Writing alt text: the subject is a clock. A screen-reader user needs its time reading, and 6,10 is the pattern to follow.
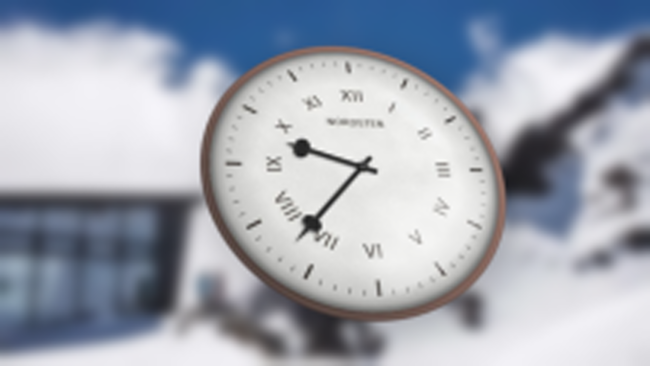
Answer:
9,37
